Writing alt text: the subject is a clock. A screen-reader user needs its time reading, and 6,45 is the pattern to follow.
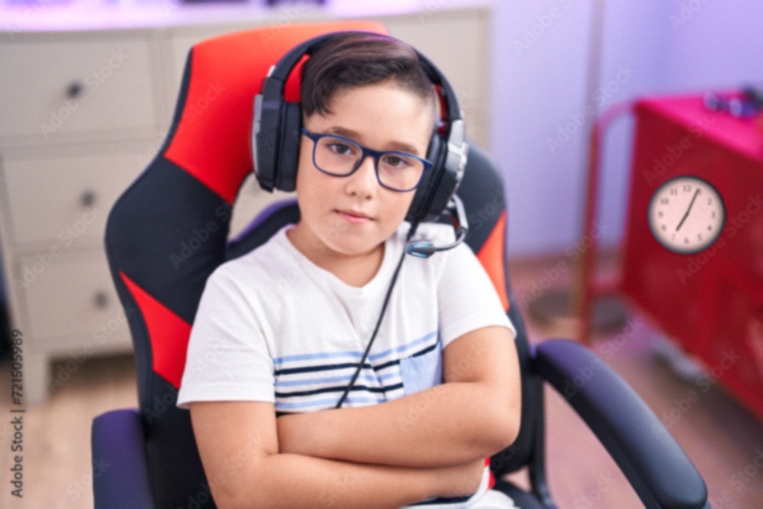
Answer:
7,04
